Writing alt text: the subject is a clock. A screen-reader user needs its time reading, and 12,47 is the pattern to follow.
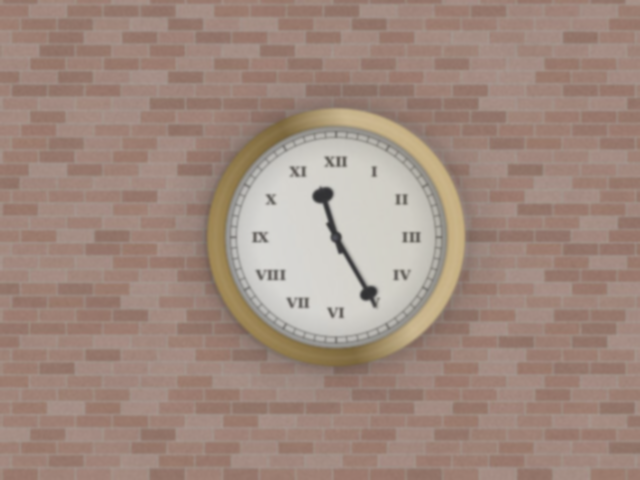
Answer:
11,25
